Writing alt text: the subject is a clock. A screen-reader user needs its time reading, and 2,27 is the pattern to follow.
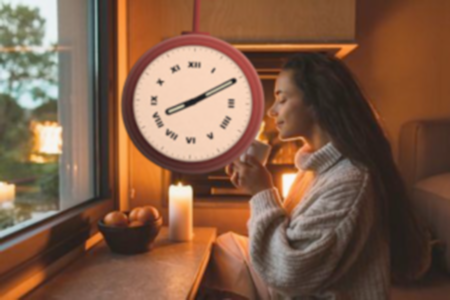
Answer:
8,10
